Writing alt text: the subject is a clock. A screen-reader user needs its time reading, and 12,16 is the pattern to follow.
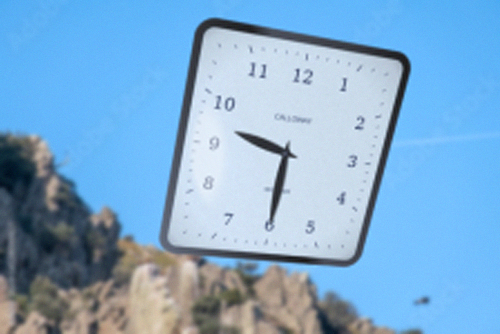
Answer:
9,30
